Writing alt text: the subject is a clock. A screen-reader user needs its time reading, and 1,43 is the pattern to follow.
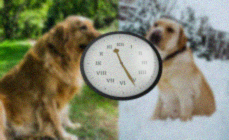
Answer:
11,26
